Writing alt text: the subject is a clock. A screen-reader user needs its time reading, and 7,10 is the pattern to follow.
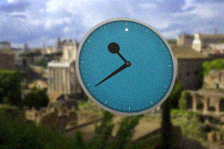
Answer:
10,39
